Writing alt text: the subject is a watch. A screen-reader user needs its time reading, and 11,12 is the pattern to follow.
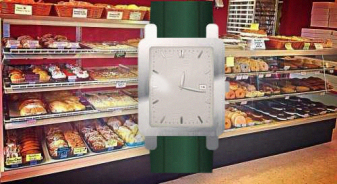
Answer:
12,17
